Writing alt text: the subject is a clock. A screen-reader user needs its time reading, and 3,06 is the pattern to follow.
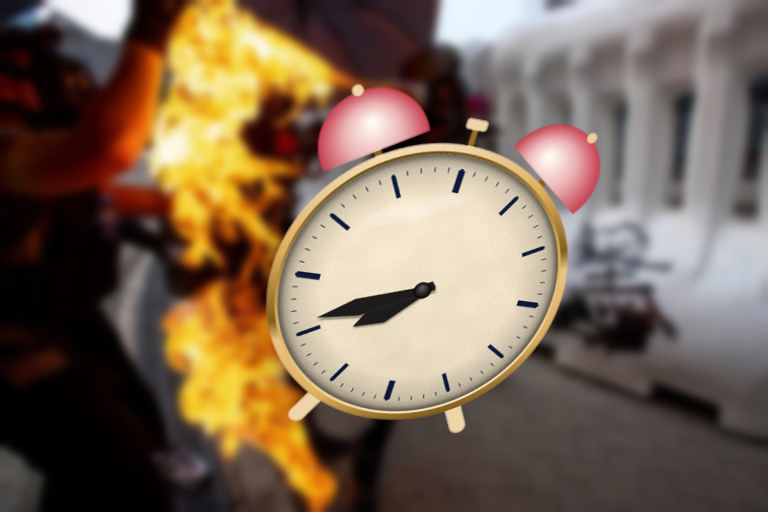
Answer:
7,41
